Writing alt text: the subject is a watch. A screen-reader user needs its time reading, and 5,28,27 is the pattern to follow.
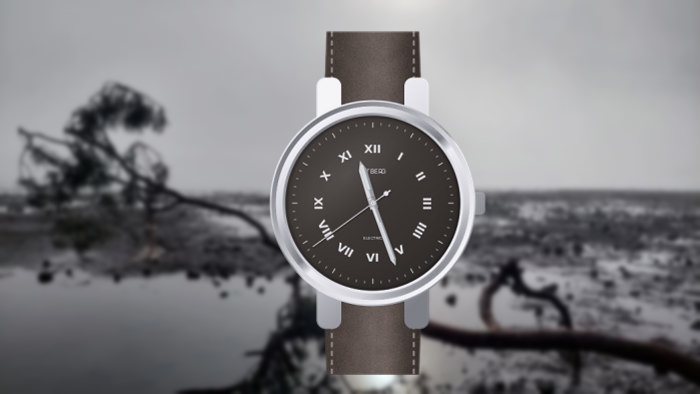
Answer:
11,26,39
